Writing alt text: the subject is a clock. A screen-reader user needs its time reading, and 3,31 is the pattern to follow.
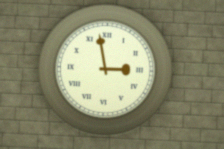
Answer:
2,58
